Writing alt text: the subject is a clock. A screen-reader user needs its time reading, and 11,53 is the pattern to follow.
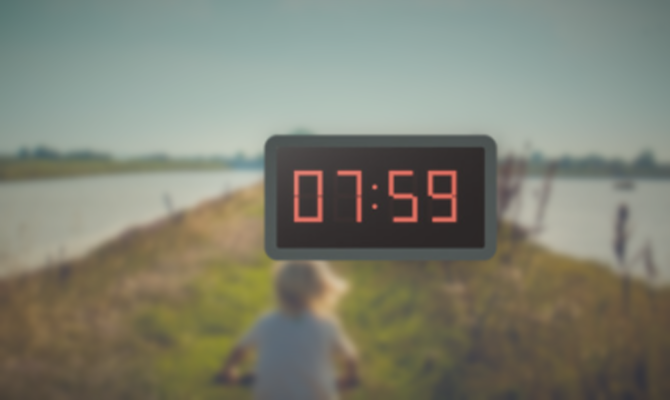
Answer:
7,59
